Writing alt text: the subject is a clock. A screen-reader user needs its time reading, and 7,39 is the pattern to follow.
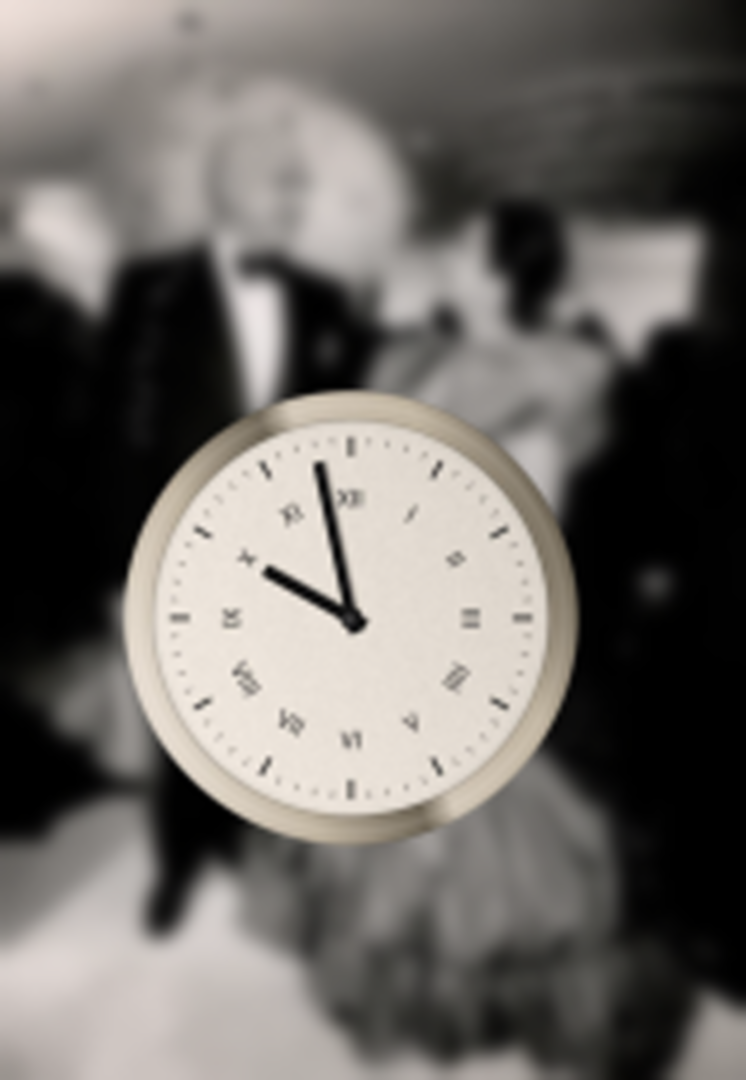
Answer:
9,58
